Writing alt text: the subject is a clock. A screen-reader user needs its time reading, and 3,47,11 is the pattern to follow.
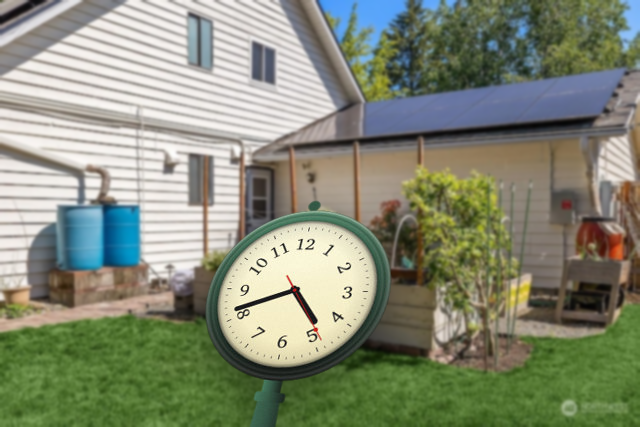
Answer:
4,41,24
